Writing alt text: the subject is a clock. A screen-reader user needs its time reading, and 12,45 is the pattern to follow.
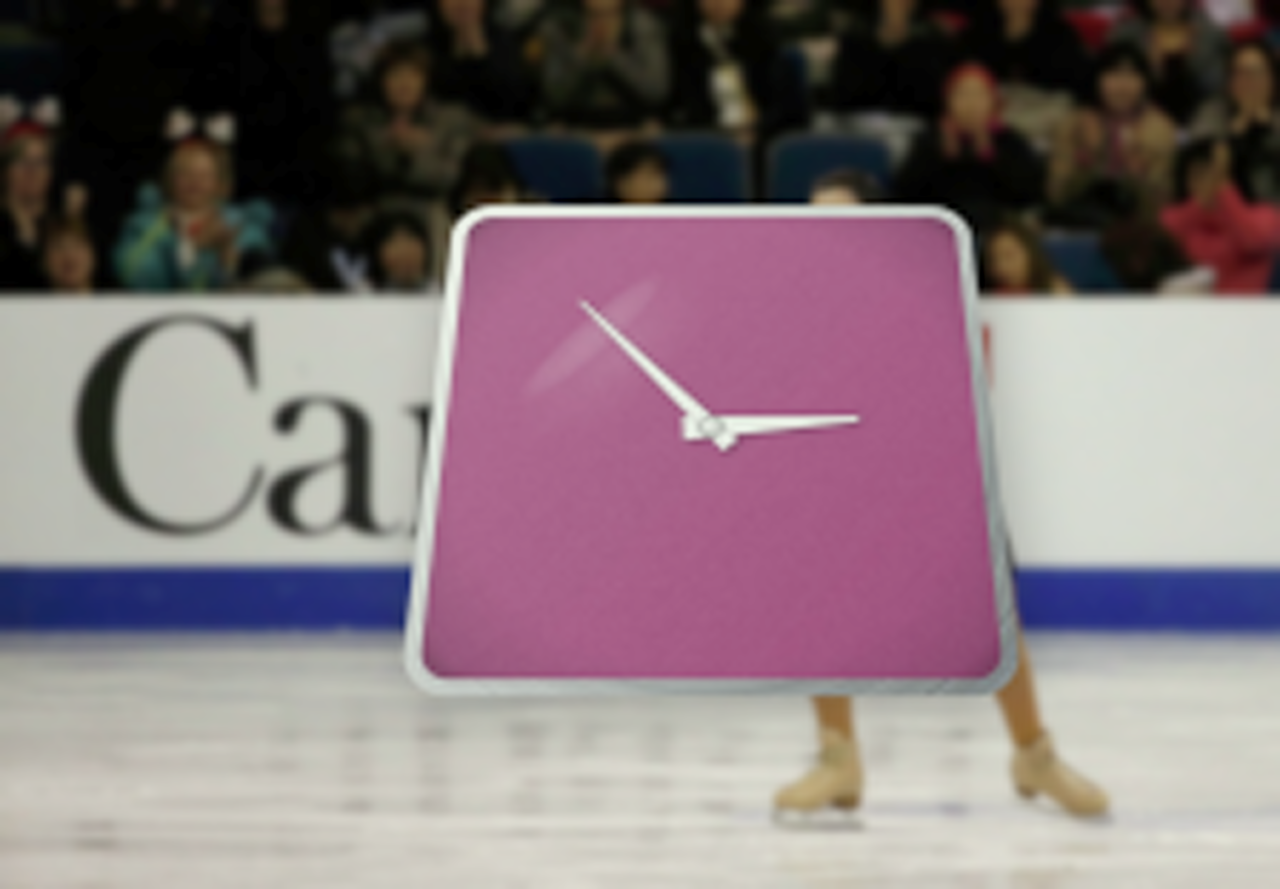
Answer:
2,53
